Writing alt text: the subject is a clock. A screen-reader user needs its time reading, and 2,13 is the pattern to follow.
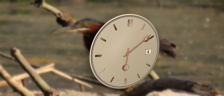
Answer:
6,09
